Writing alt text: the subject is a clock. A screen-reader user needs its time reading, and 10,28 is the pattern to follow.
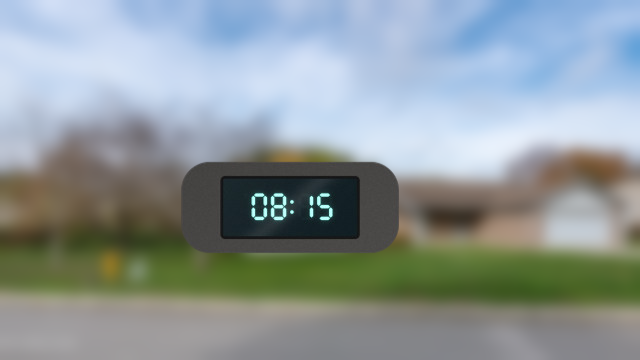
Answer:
8,15
